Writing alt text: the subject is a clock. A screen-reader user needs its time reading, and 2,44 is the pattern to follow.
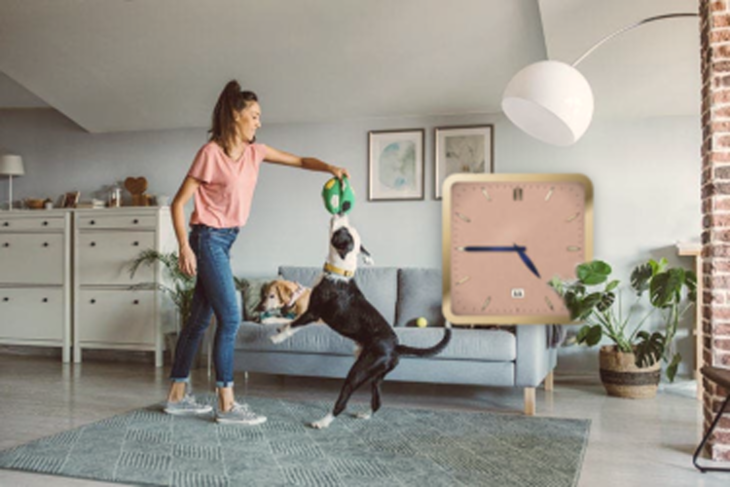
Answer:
4,45
